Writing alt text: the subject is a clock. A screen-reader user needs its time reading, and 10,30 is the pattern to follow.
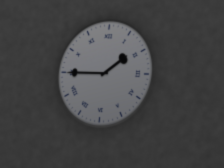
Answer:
1,45
